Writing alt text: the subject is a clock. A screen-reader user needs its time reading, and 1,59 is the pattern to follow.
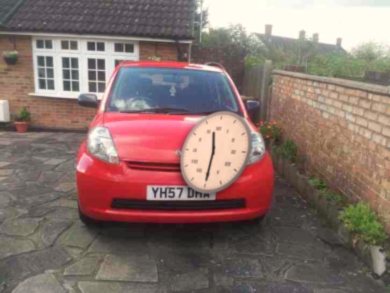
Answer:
11,30
